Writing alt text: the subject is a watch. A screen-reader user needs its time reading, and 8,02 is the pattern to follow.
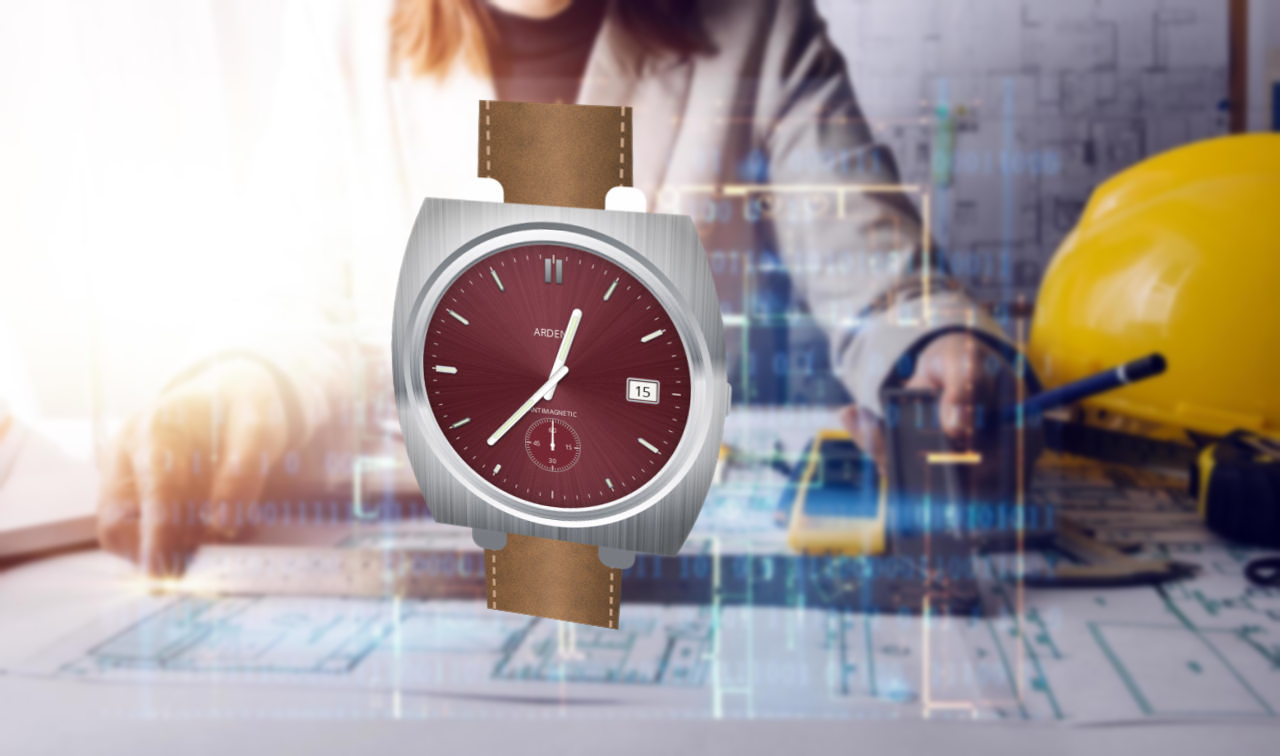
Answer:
12,37
